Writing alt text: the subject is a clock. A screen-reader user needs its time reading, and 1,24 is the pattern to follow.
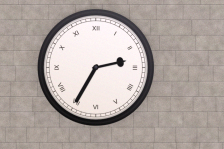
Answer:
2,35
